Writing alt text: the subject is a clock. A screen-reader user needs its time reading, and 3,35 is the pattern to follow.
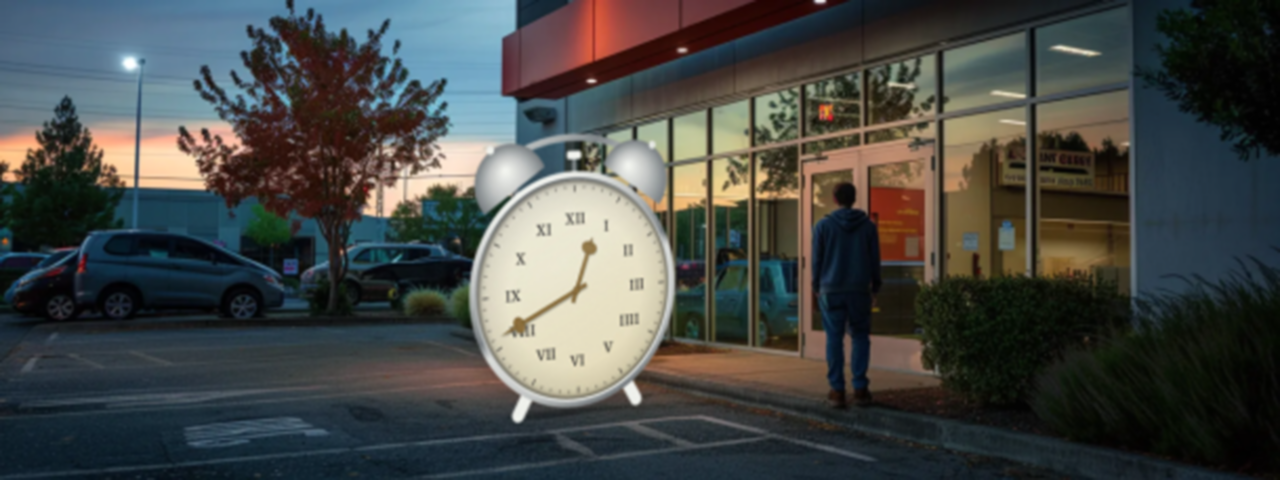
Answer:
12,41
